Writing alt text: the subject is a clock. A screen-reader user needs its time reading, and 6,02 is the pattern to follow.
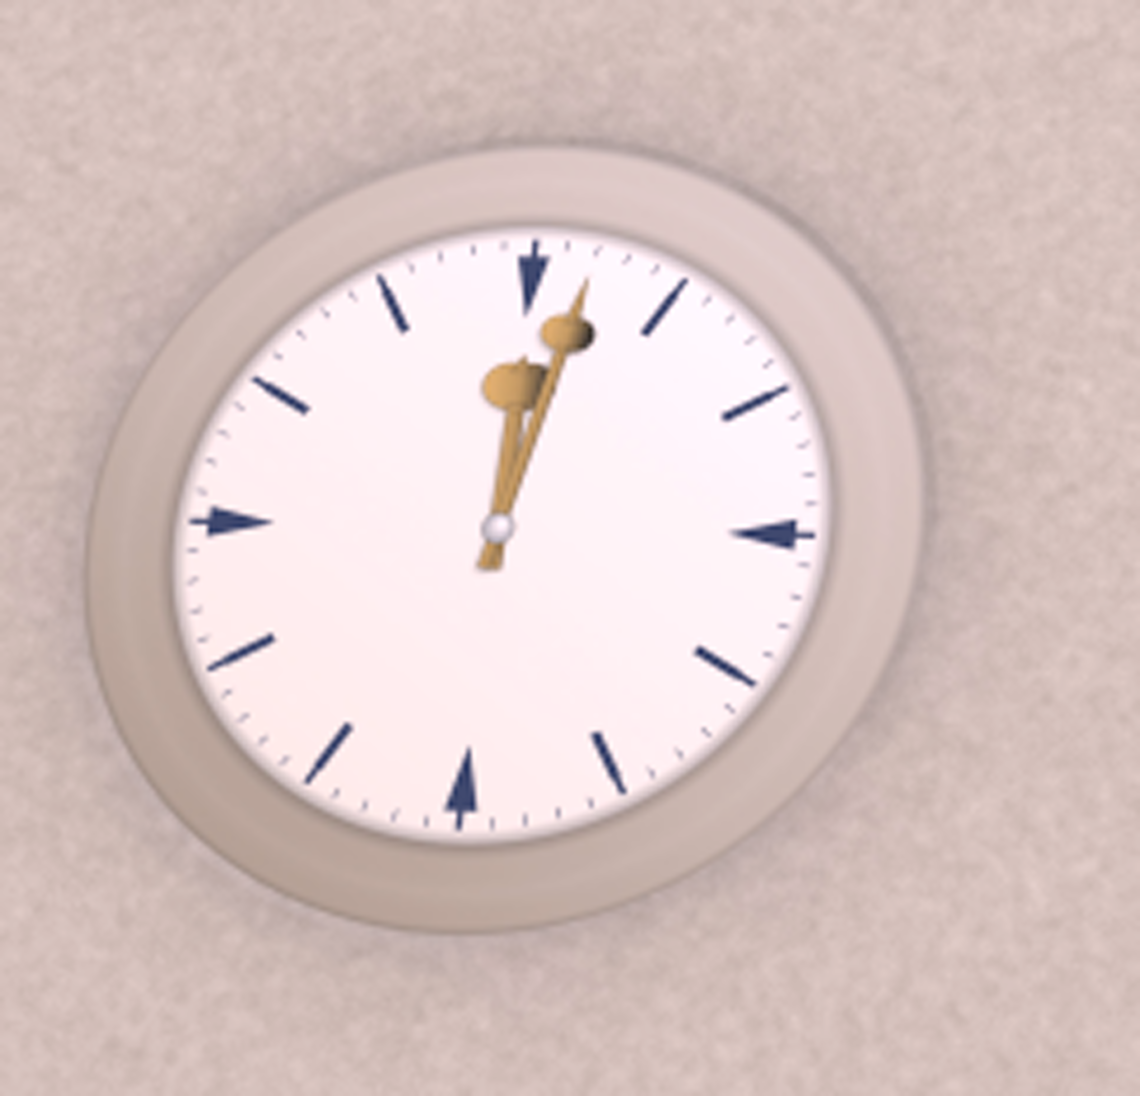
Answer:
12,02
